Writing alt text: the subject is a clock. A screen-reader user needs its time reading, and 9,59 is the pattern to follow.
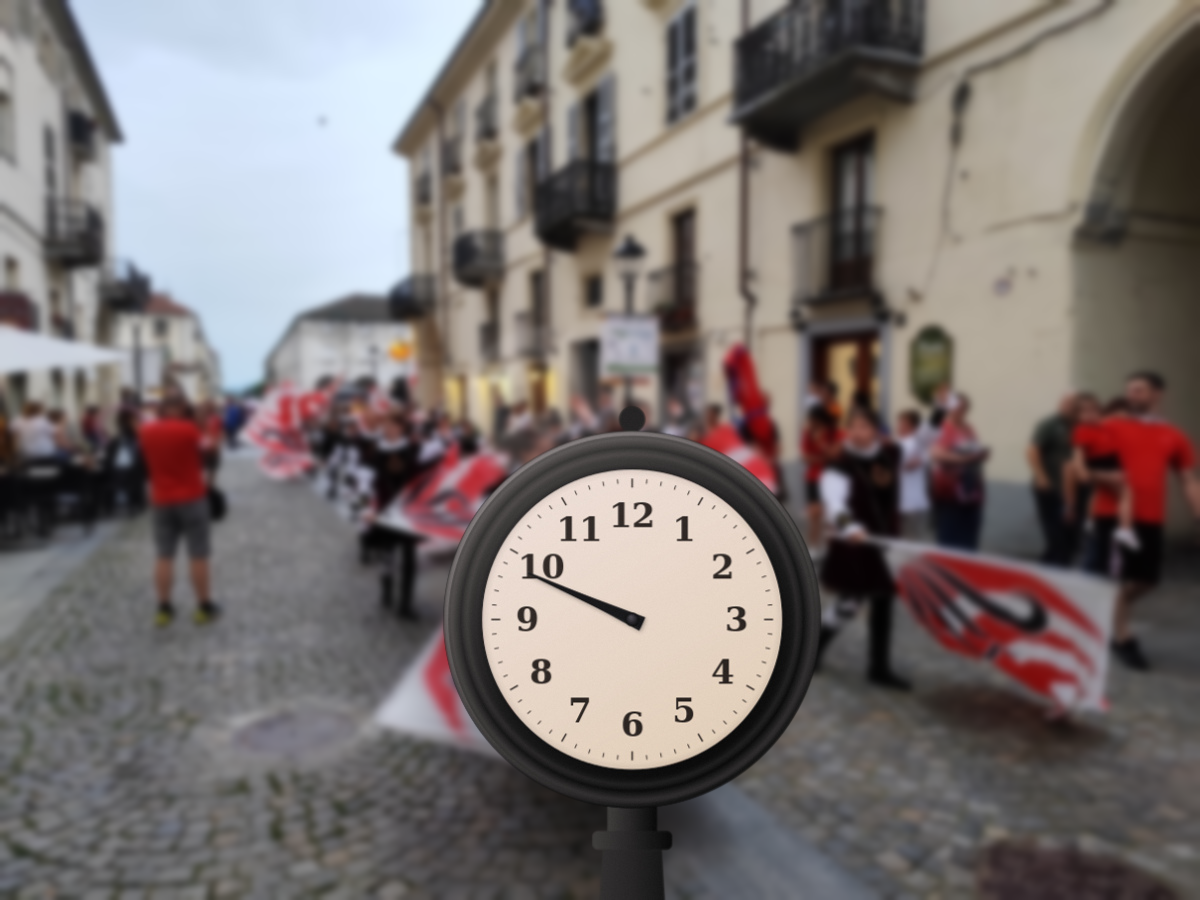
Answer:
9,49
